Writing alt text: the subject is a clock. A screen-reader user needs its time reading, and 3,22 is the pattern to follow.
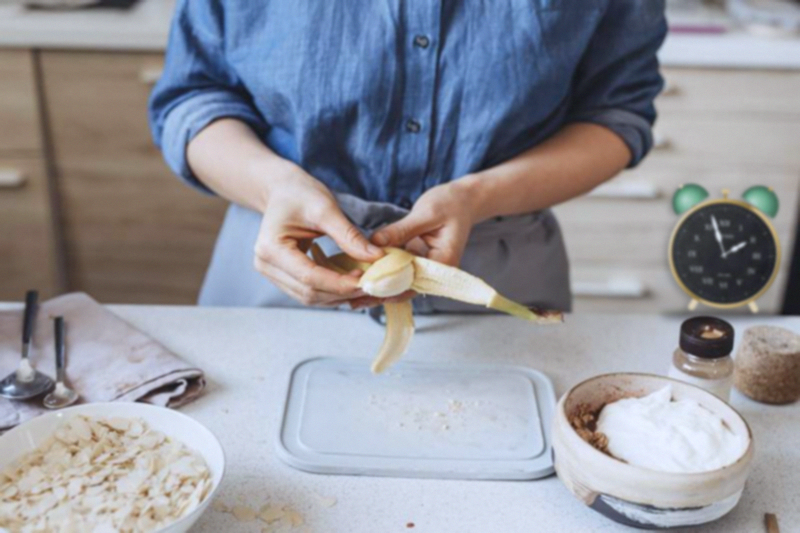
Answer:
1,57
